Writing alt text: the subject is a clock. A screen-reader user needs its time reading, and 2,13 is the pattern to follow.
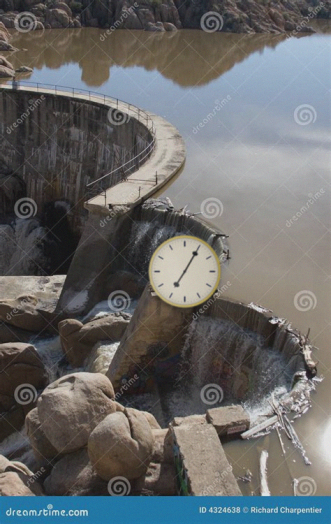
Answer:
7,05
